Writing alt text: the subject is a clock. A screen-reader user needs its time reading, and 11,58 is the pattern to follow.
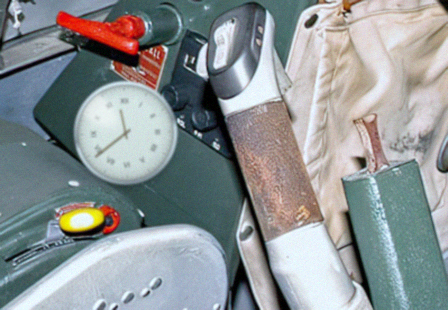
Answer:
11,39
